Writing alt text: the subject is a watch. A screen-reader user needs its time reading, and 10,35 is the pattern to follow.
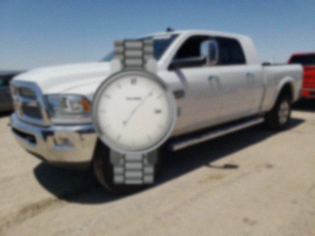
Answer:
7,07
